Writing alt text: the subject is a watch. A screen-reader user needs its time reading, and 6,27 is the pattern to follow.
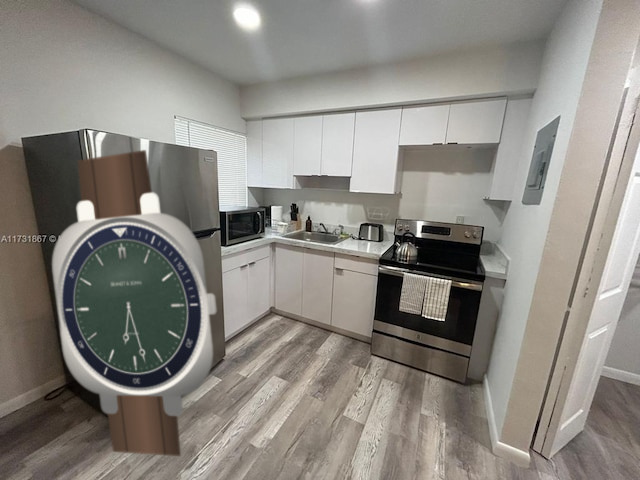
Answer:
6,28
